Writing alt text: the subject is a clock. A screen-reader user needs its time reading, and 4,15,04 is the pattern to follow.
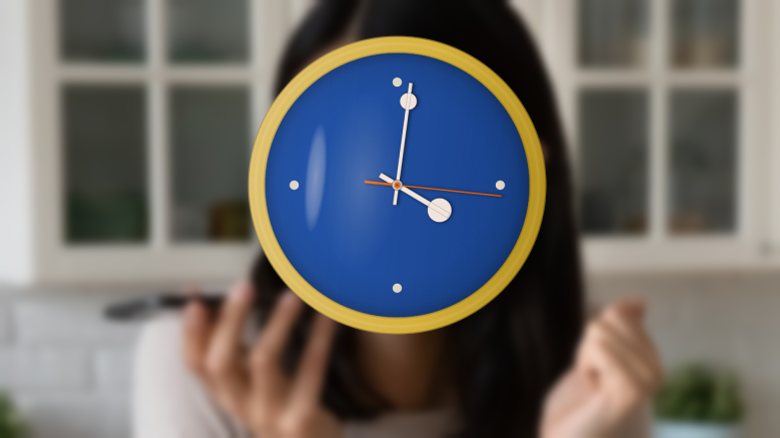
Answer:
4,01,16
